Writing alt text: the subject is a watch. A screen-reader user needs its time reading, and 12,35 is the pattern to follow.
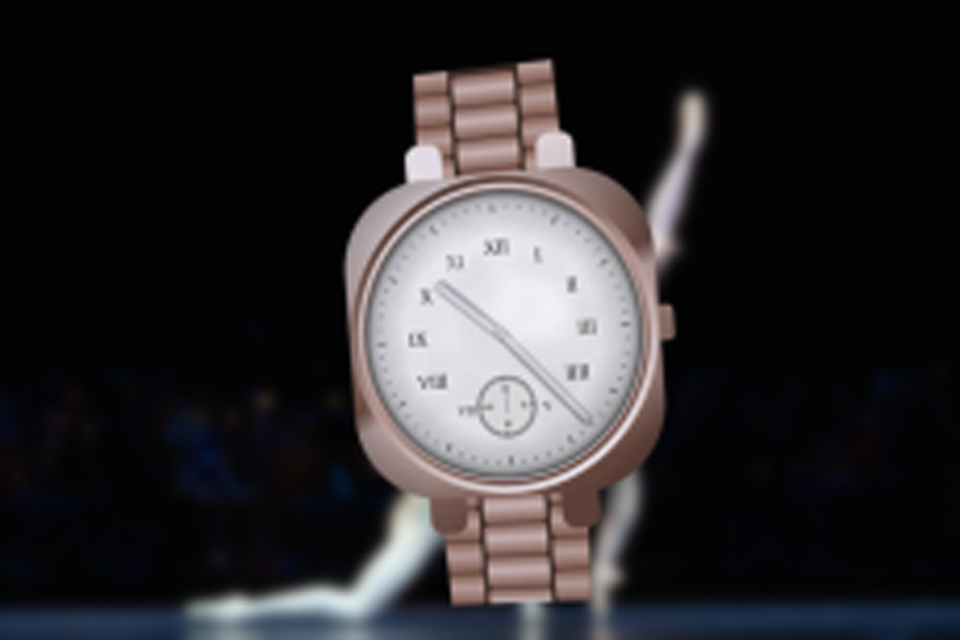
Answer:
10,23
